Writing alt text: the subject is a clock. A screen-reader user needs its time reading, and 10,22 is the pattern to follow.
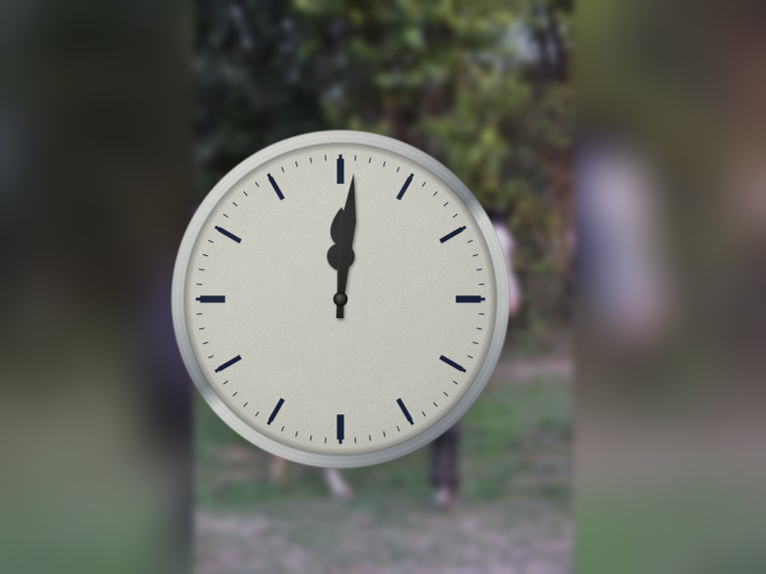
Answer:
12,01
